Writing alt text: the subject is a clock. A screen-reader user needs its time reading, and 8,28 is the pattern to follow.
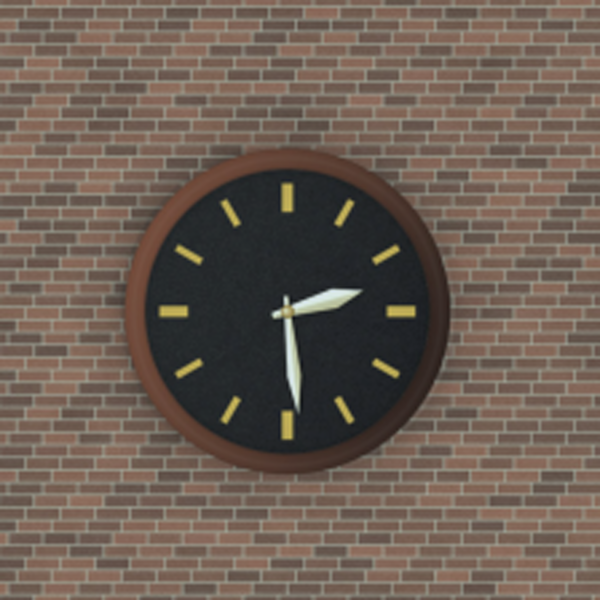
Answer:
2,29
